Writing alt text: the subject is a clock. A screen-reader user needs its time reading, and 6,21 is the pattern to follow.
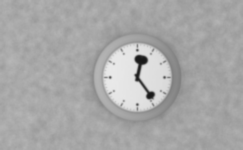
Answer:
12,24
